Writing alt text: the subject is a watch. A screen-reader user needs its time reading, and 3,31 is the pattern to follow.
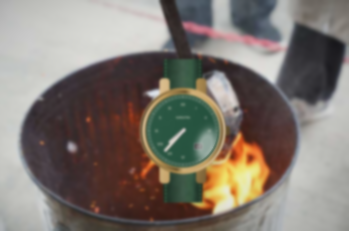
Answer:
7,37
